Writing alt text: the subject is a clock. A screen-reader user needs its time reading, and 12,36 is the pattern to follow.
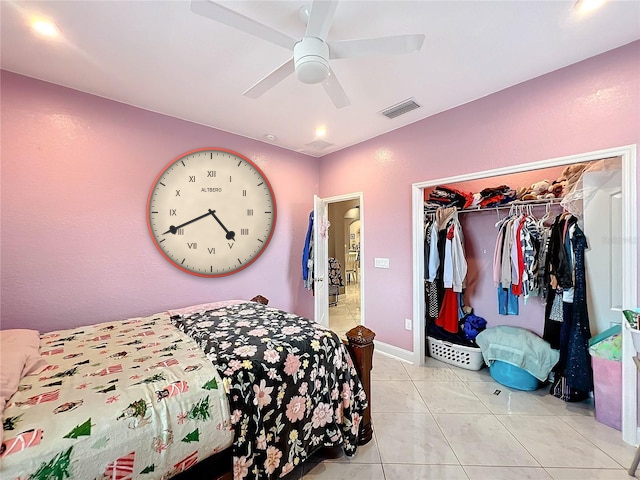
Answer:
4,41
